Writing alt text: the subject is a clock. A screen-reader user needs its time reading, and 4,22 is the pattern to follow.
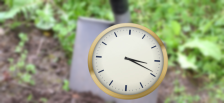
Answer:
3,19
